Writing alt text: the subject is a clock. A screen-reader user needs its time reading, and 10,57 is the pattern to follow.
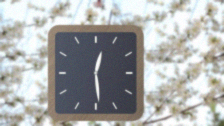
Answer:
12,29
